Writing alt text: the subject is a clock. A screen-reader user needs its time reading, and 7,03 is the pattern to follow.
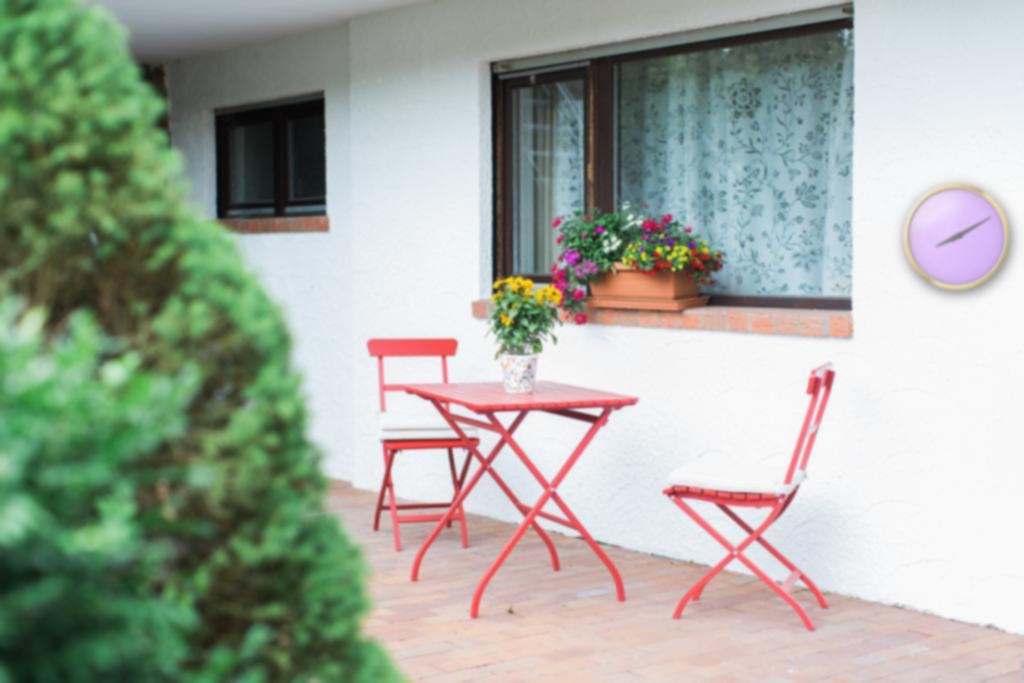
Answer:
8,10
